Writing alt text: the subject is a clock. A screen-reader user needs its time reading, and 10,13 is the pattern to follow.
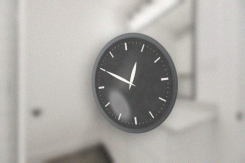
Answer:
12,50
